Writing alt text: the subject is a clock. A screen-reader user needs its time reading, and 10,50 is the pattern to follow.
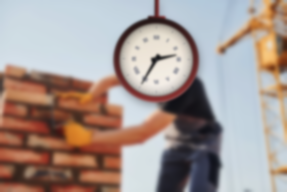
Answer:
2,35
